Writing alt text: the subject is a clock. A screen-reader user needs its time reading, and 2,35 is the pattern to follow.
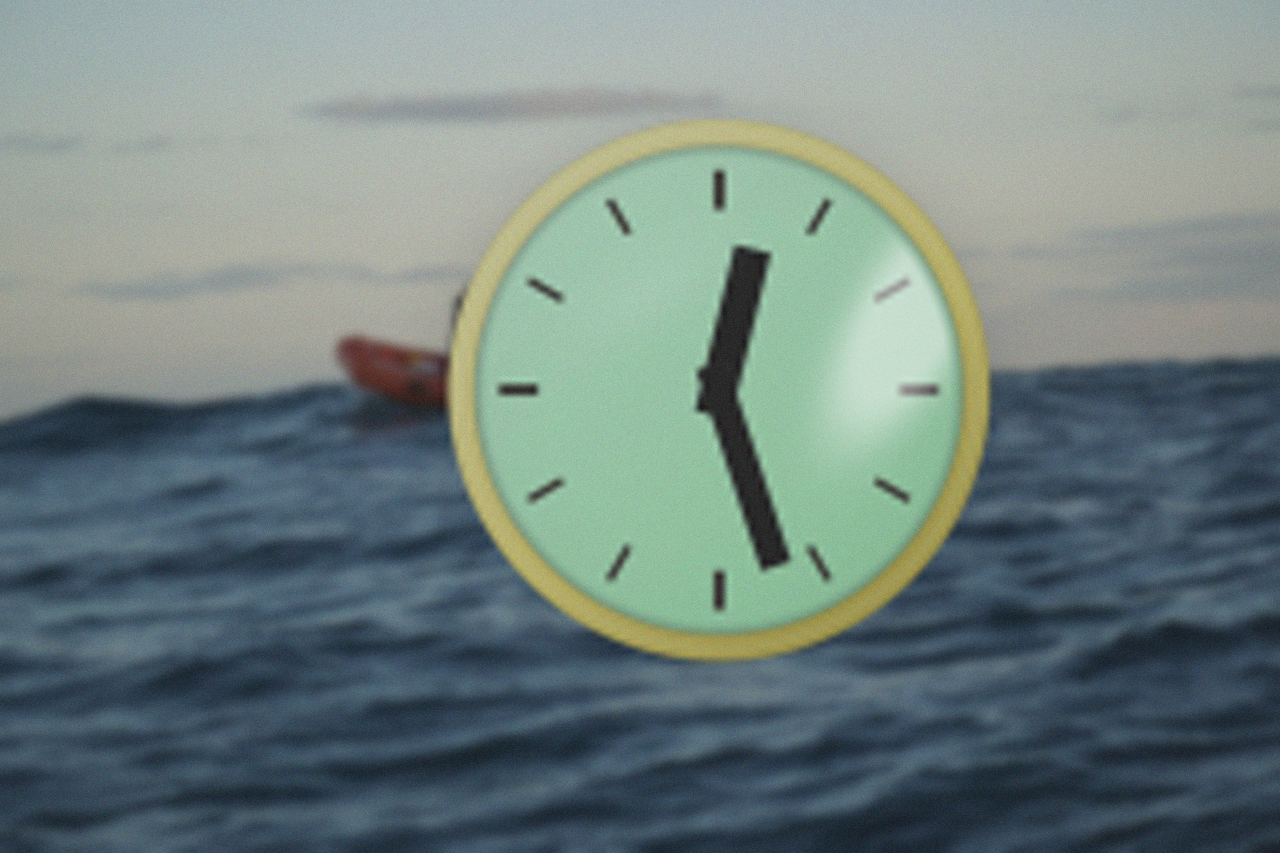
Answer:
12,27
